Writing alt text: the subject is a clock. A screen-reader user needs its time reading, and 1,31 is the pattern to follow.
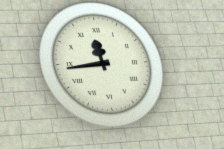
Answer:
11,44
